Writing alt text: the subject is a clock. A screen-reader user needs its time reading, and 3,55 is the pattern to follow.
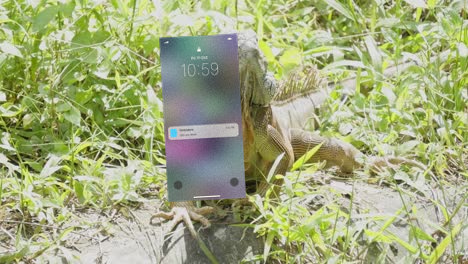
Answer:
10,59
